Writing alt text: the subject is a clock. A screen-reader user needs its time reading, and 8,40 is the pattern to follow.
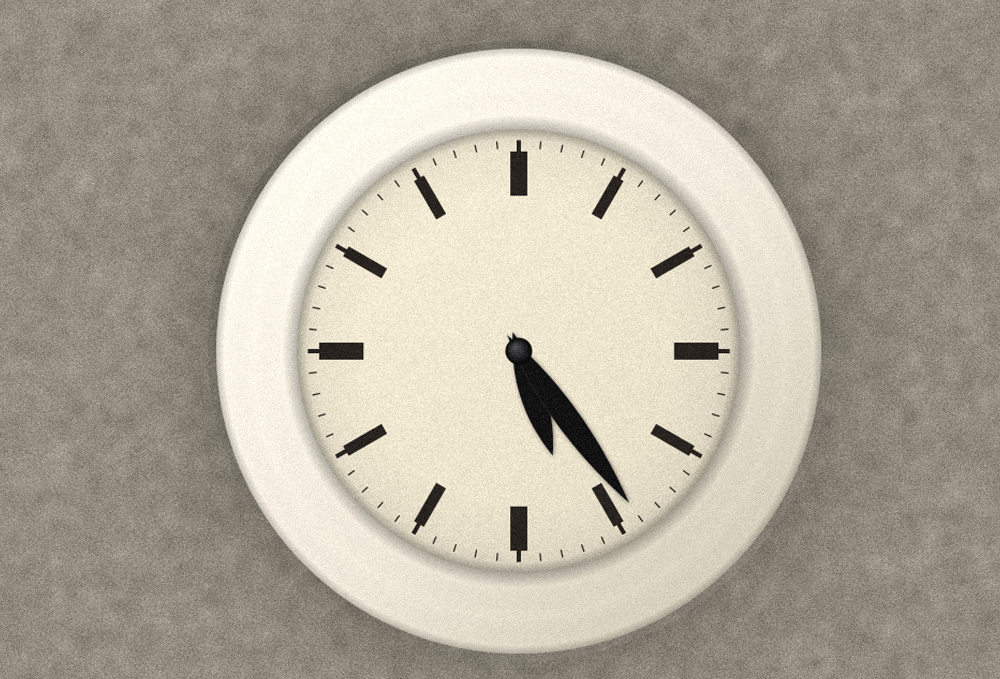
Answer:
5,24
